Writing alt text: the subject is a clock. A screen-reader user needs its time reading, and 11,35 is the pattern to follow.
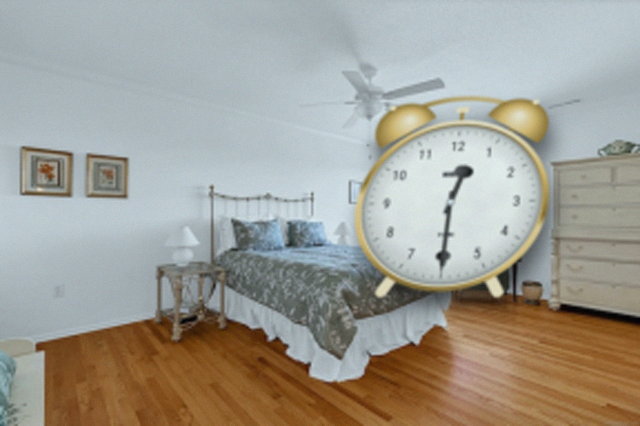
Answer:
12,30
